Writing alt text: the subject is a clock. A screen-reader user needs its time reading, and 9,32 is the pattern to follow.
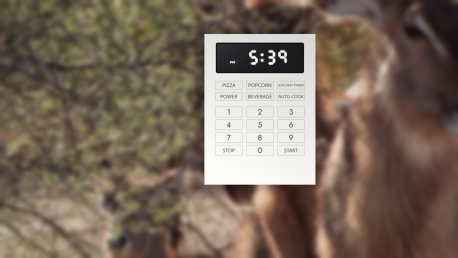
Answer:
5,39
